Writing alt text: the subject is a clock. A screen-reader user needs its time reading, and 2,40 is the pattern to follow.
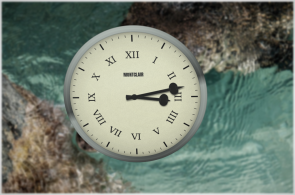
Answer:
3,13
